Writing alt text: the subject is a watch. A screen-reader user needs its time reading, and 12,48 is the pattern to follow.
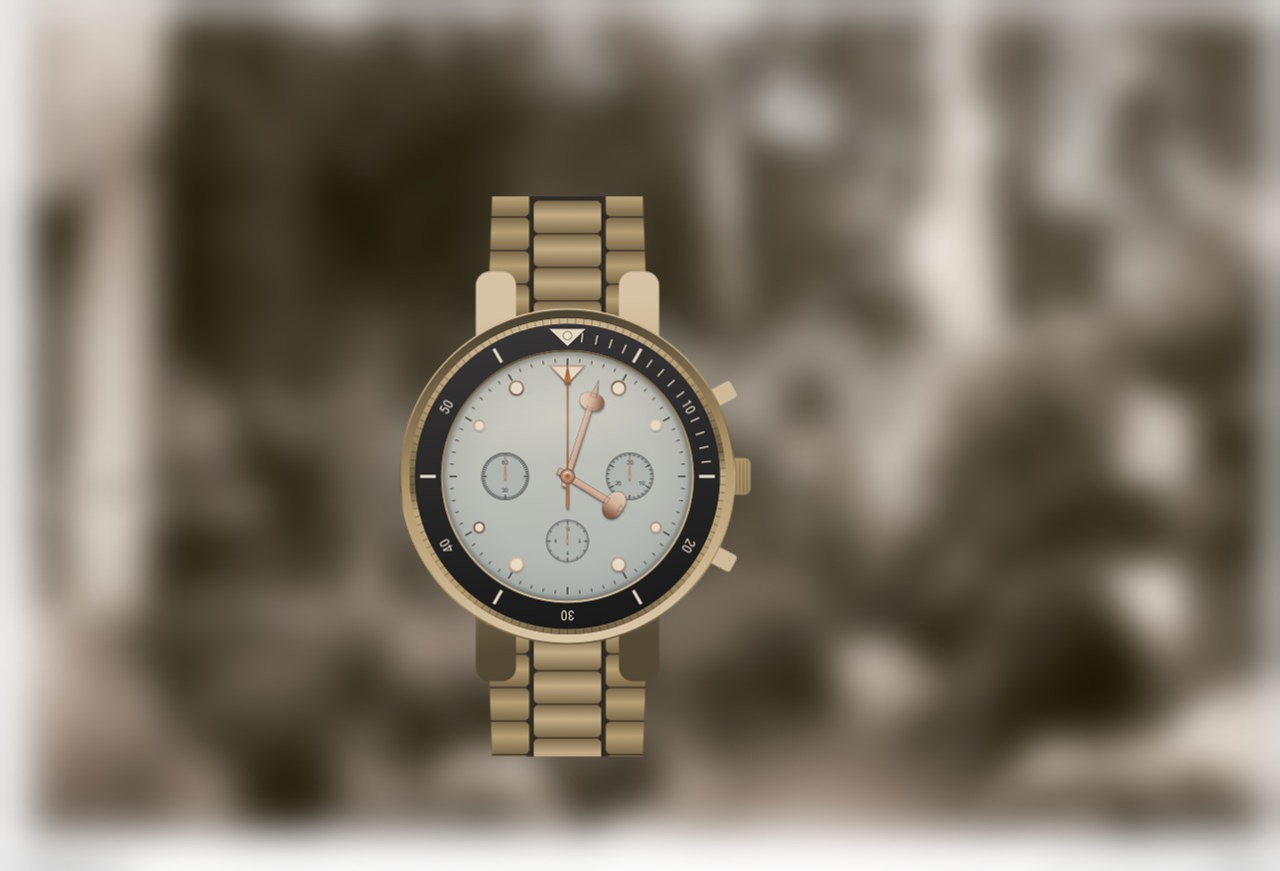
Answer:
4,03
